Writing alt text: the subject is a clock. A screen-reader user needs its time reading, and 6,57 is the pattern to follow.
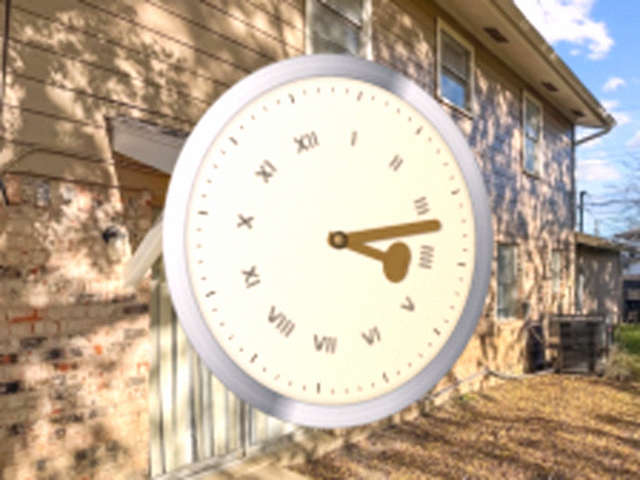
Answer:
4,17
